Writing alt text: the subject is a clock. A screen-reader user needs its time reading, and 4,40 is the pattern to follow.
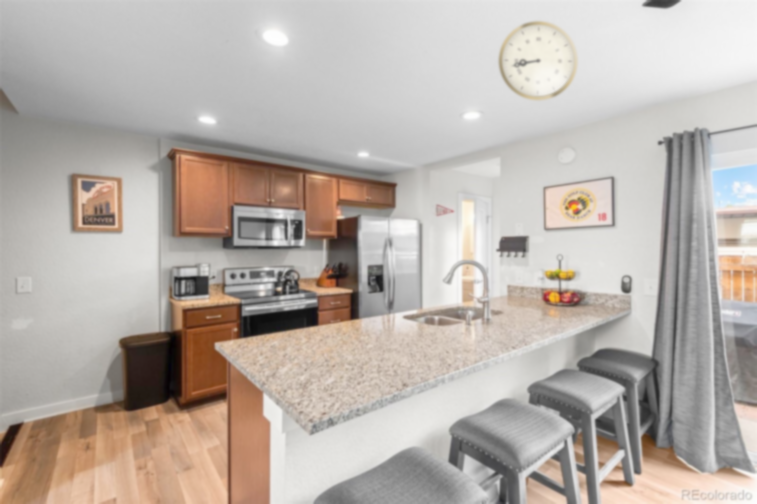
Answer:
8,43
